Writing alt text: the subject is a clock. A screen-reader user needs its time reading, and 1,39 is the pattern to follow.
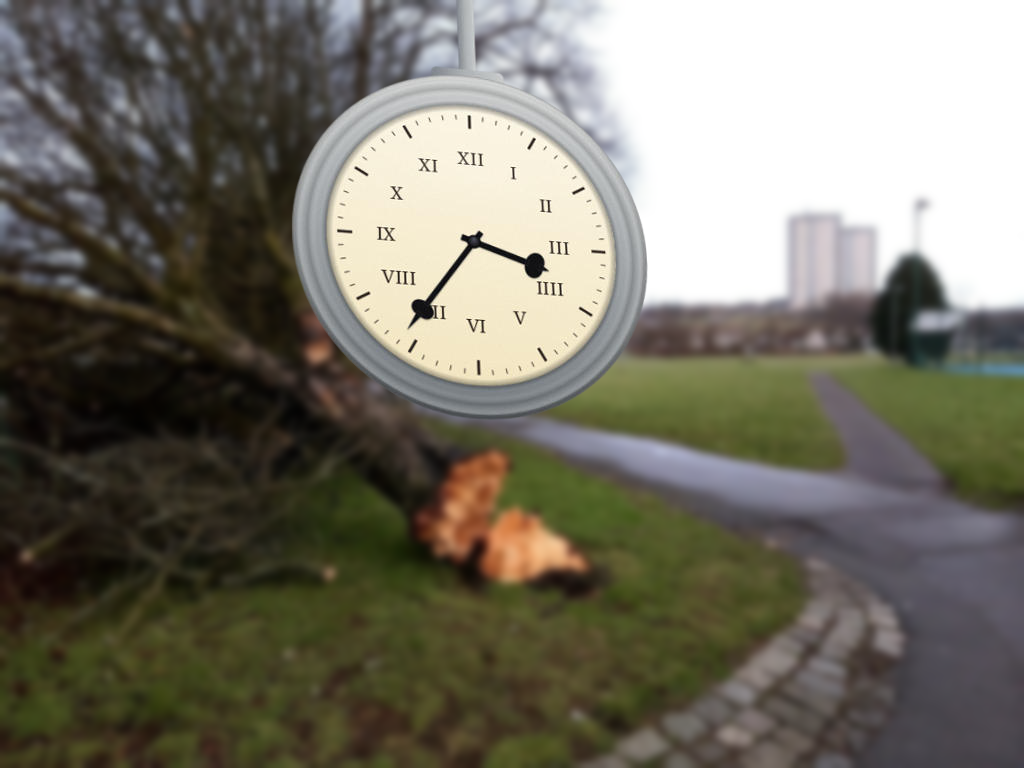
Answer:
3,36
